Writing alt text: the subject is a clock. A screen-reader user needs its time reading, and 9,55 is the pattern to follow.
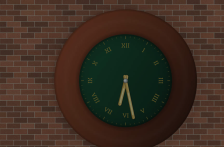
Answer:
6,28
